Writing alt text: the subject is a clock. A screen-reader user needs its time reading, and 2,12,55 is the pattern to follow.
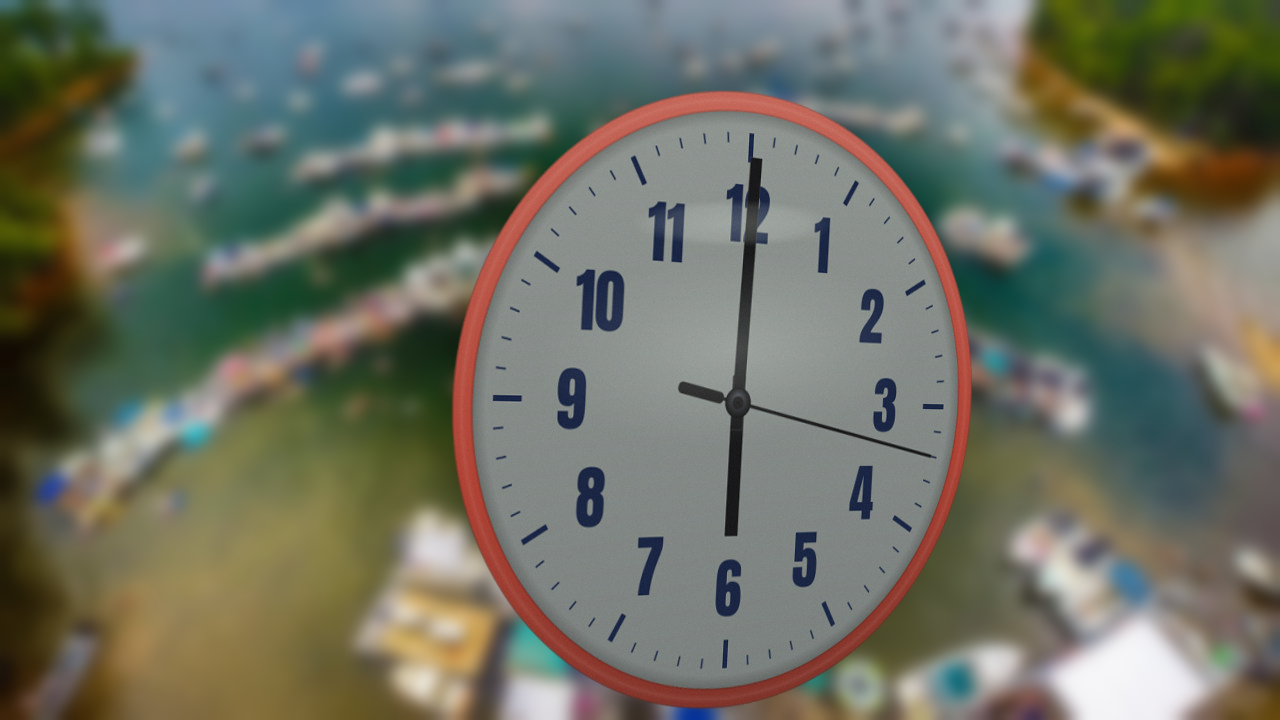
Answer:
6,00,17
